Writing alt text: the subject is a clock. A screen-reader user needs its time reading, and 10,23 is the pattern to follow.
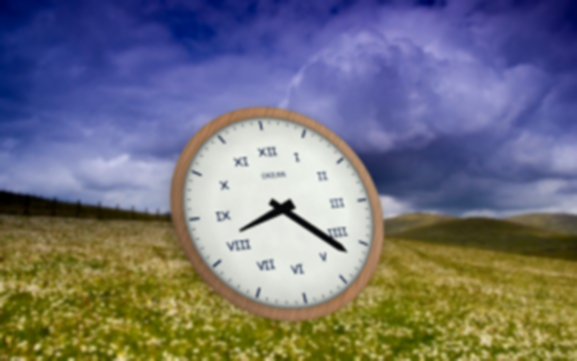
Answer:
8,22
